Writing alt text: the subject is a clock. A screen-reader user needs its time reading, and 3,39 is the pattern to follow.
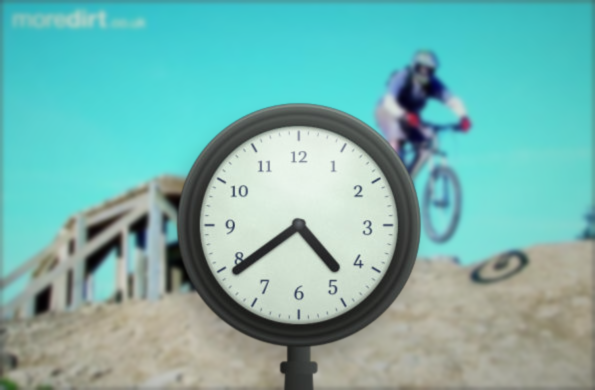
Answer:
4,39
